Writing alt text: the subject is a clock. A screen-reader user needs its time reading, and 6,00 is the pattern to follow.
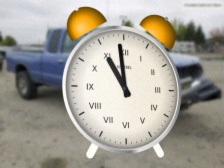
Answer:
10,59
